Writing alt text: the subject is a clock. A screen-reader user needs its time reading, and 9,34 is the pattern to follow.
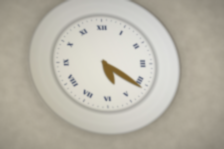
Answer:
5,21
